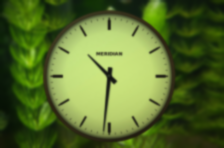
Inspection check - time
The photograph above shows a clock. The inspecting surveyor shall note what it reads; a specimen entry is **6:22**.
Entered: **10:31**
